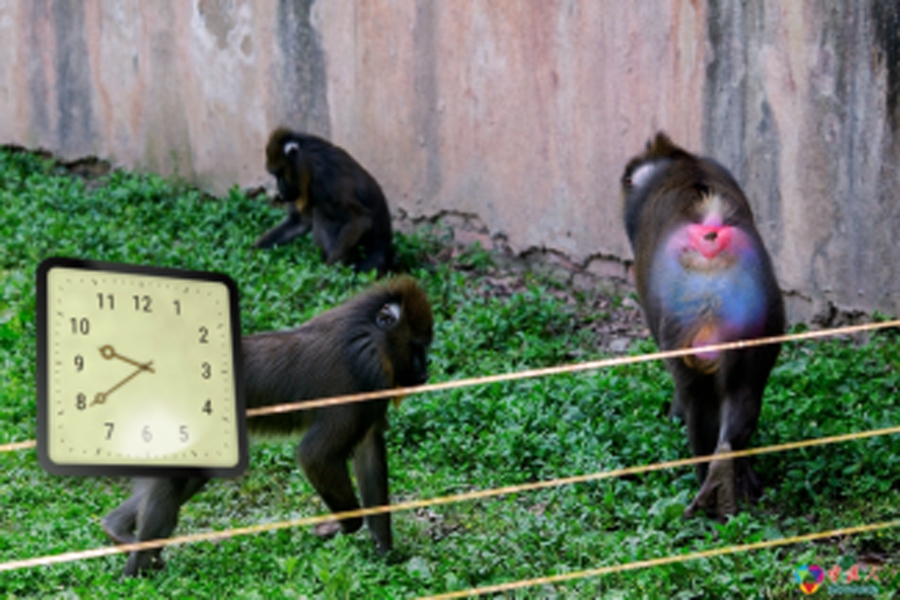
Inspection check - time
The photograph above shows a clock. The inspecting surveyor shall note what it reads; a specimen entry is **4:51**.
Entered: **9:39**
